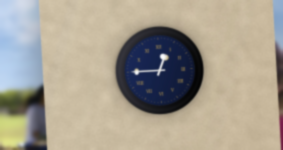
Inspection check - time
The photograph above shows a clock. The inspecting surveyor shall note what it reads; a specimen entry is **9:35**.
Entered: **12:45**
